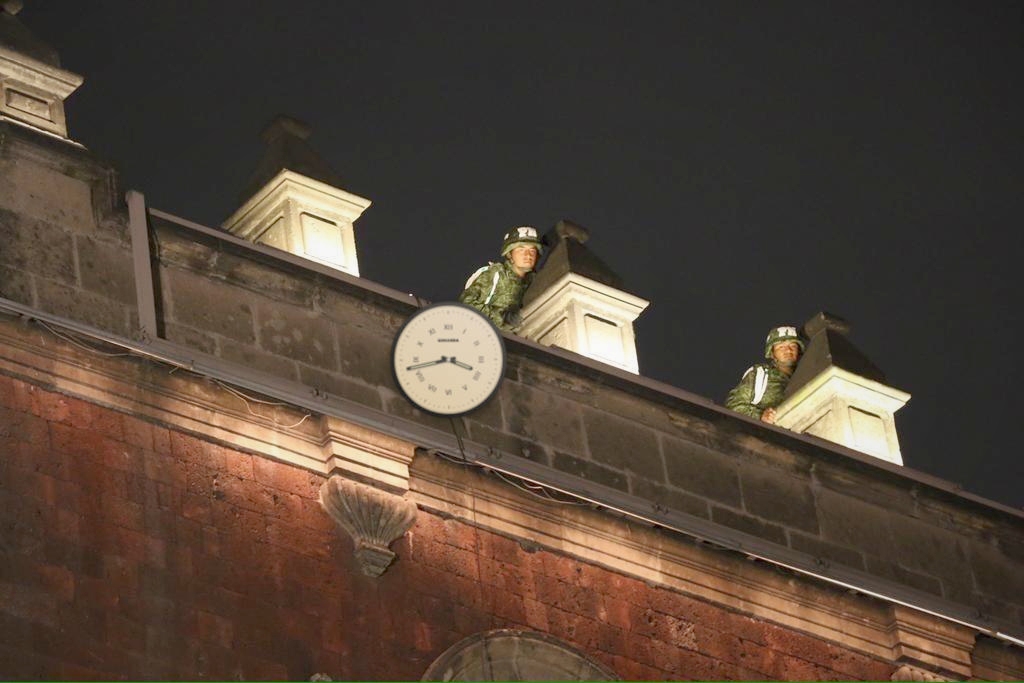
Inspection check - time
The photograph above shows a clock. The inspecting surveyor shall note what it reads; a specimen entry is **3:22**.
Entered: **3:43**
